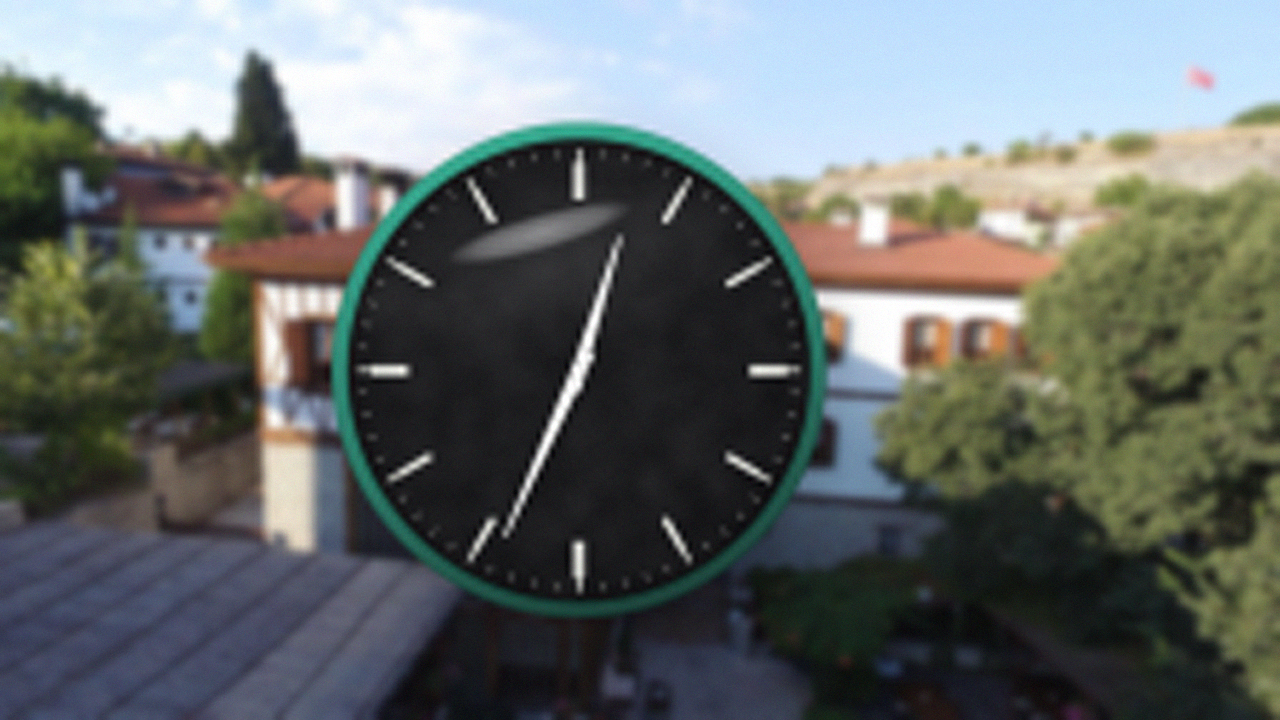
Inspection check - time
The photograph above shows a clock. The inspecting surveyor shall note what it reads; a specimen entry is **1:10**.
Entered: **12:34**
